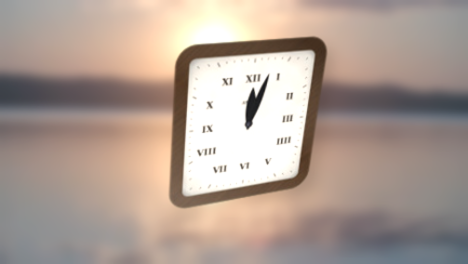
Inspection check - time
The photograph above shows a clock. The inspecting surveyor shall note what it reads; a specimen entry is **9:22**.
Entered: **12:03**
